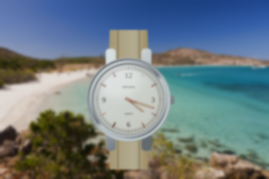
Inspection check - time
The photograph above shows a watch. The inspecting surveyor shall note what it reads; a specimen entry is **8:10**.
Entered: **4:18**
